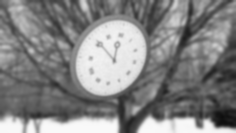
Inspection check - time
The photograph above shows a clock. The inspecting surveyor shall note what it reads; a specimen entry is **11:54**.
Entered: **11:51**
